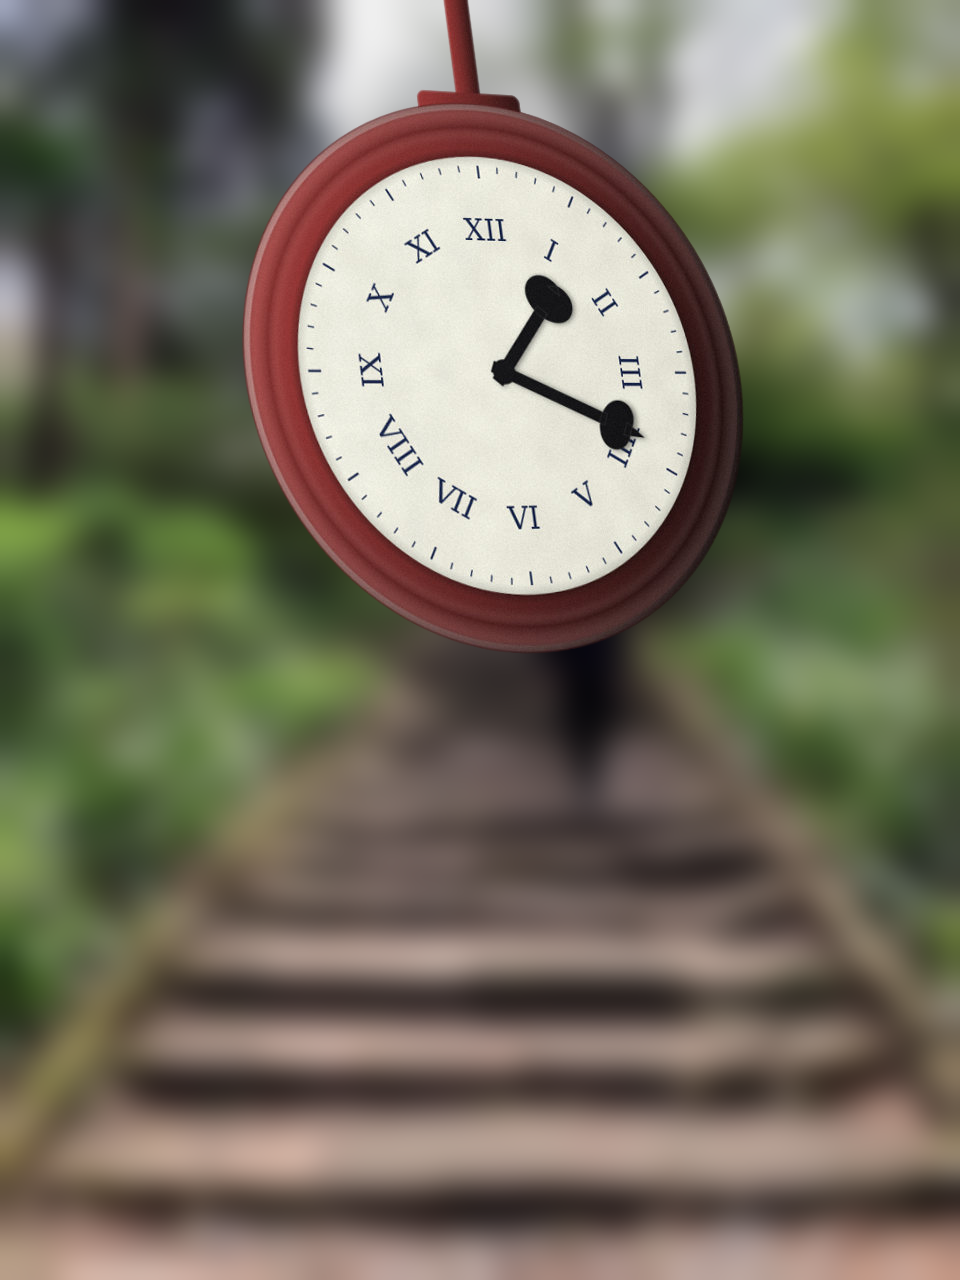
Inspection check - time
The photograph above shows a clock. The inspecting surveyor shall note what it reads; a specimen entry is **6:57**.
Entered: **1:19**
